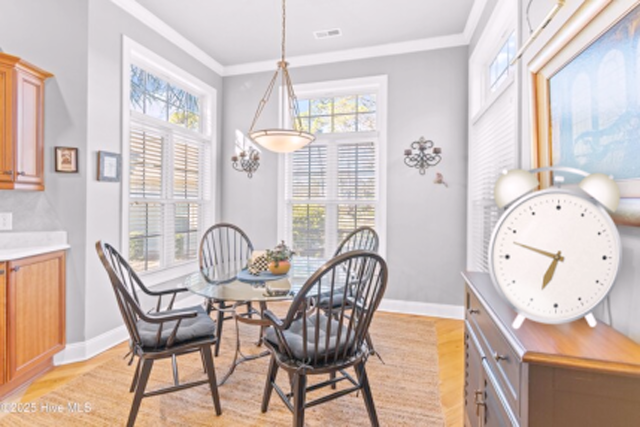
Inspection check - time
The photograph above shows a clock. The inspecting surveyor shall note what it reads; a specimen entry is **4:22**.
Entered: **6:48**
